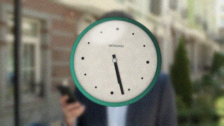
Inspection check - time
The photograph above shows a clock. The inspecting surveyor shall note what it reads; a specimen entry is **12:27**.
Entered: **5:27**
